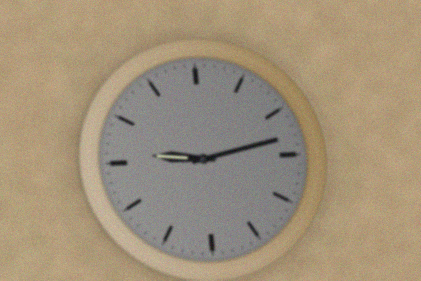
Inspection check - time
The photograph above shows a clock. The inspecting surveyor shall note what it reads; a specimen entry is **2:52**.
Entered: **9:13**
